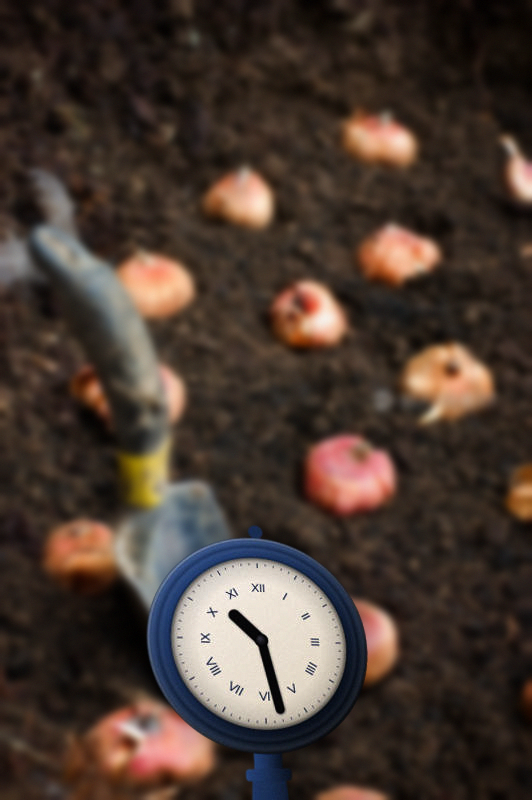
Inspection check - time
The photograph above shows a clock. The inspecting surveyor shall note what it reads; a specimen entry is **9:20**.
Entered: **10:28**
